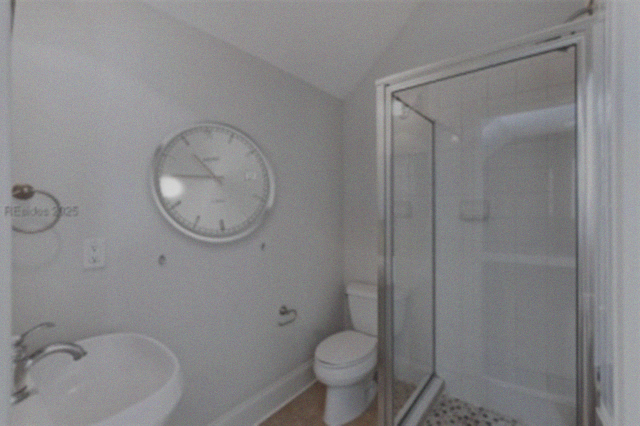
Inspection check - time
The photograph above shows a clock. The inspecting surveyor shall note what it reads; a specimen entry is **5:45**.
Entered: **10:46**
